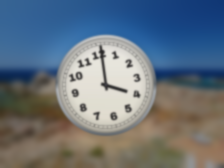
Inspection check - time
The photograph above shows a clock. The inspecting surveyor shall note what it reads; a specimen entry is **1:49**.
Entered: **4:01**
